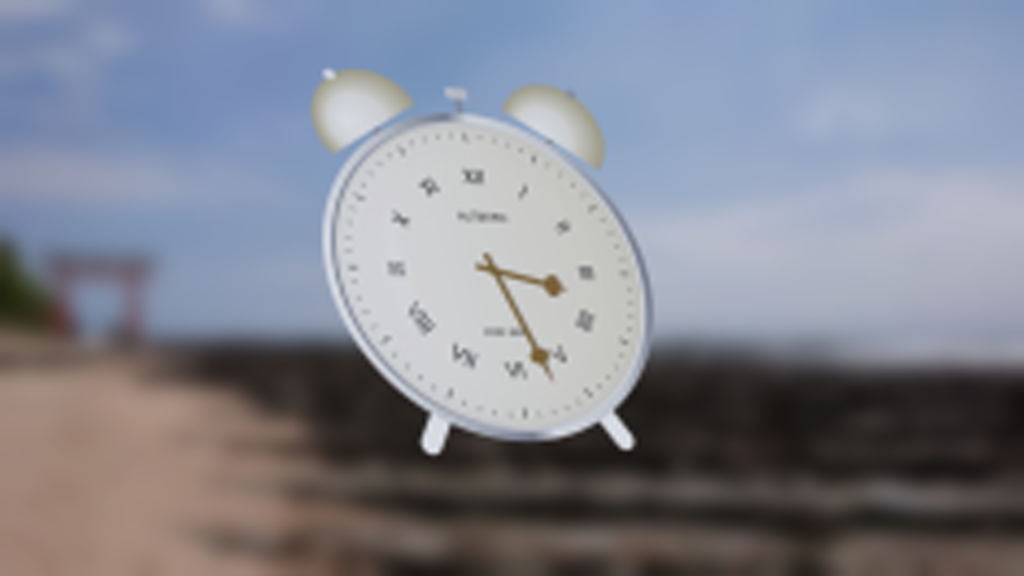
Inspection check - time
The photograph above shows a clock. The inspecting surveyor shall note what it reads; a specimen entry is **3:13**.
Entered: **3:27**
